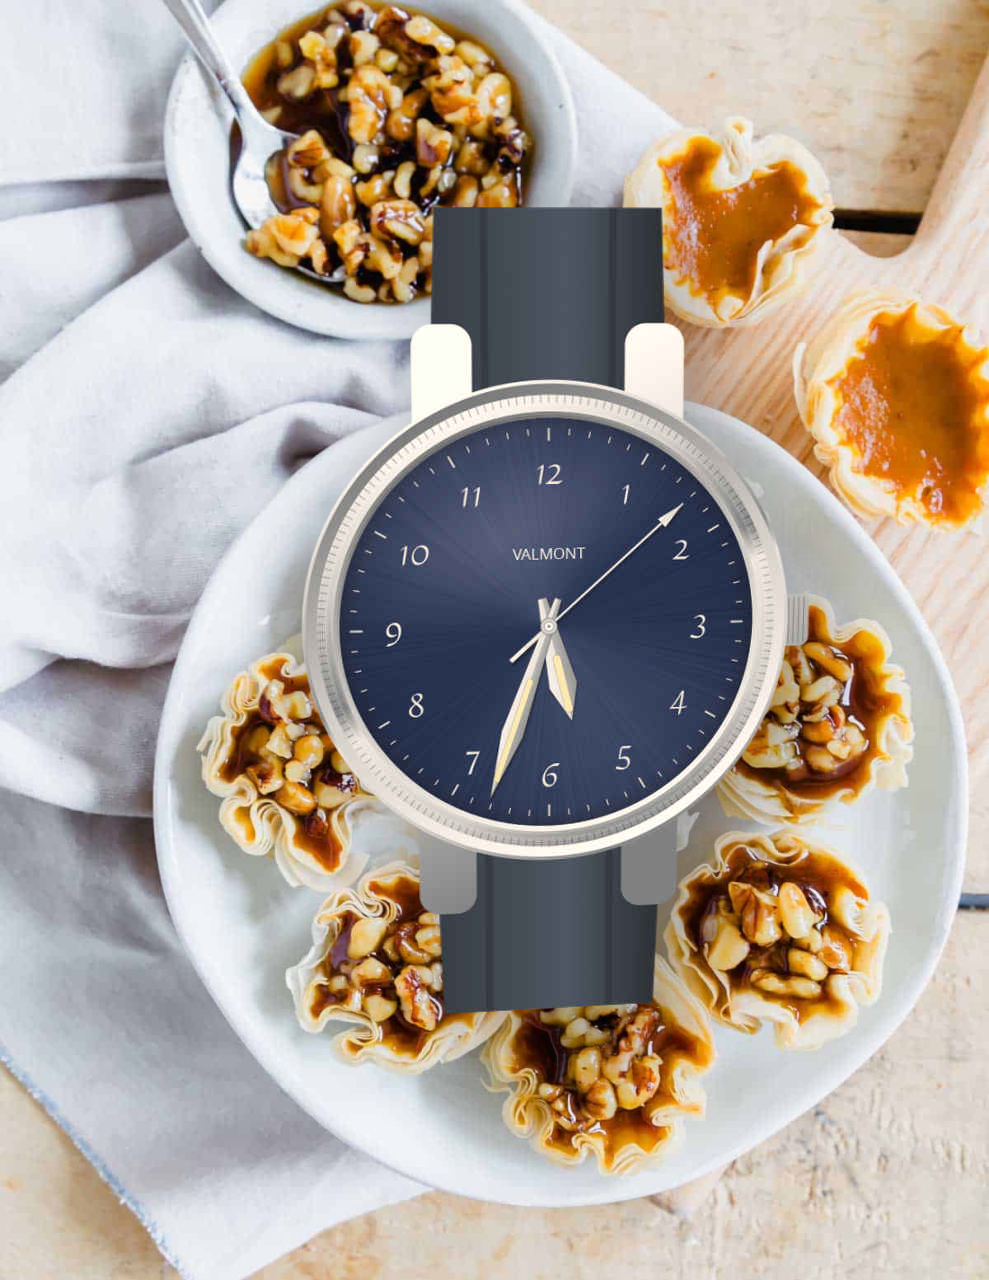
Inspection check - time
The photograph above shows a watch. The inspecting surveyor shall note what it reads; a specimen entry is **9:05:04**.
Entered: **5:33:08**
